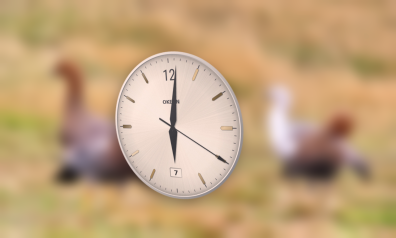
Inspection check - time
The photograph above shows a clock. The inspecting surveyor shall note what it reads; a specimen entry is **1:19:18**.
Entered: **6:01:20**
